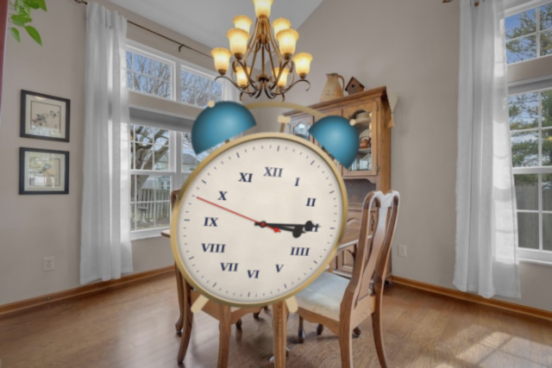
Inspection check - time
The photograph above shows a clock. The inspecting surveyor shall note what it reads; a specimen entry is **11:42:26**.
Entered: **3:14:48**
